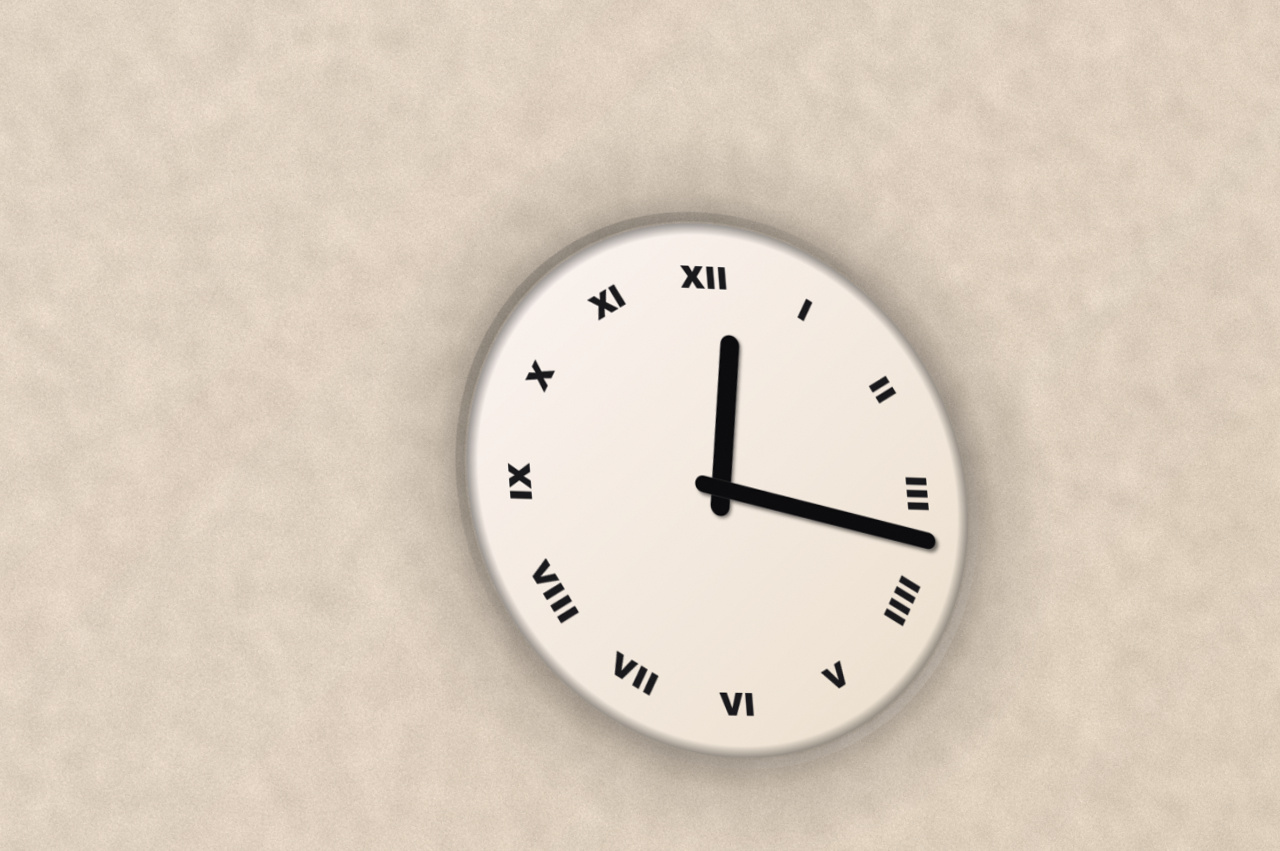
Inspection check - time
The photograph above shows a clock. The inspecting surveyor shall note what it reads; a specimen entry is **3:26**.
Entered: **12:17**
